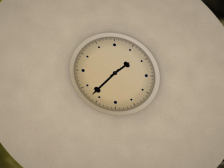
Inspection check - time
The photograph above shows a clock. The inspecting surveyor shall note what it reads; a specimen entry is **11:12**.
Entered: **1:37**
